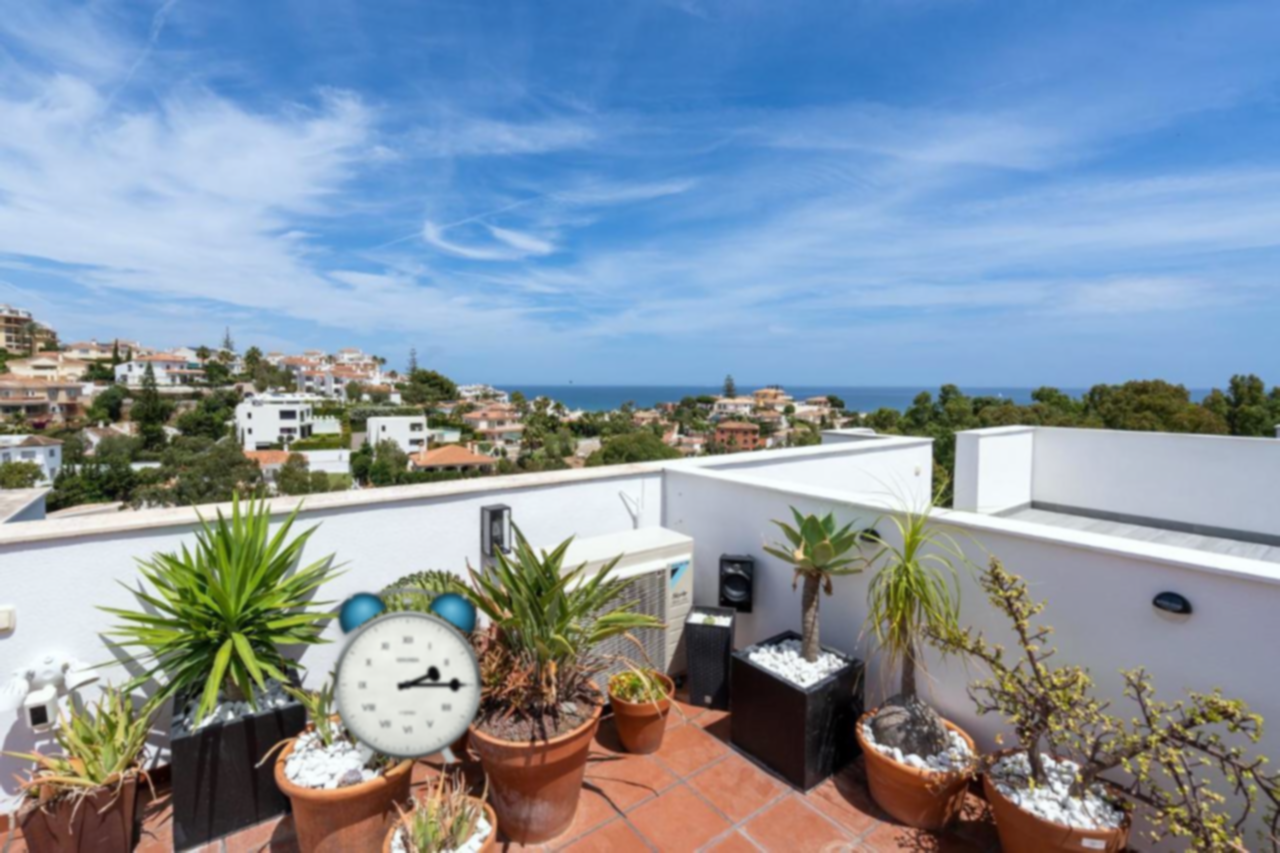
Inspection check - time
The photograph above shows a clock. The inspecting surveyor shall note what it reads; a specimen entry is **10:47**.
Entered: **2:15**
